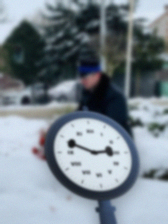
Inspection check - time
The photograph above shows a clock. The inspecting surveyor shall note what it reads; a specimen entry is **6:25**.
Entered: **2:49**
